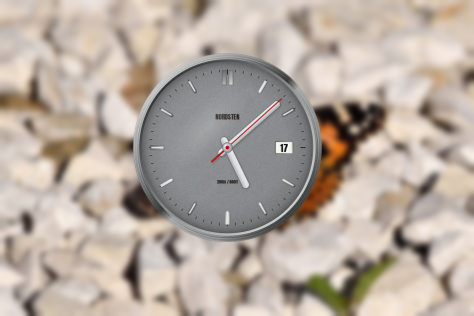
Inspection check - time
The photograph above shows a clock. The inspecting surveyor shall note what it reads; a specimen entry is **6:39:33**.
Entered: **5:08:08**
